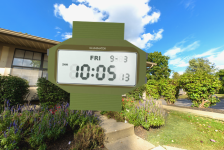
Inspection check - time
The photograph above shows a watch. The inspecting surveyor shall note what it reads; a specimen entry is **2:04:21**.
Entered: **10:05:13**
